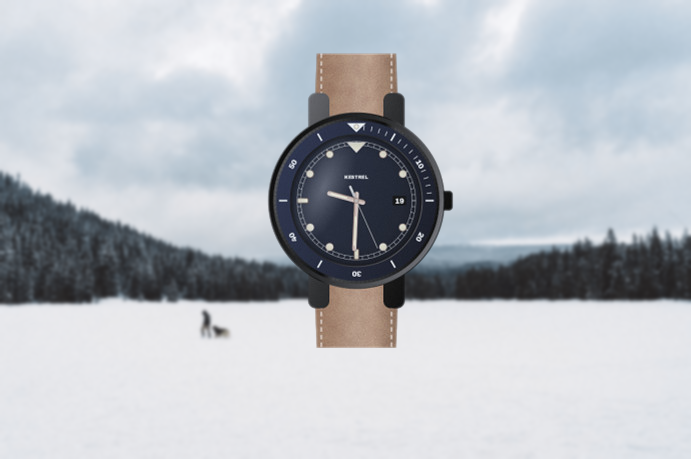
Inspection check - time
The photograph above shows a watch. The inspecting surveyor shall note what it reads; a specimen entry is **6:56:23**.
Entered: **9:30:26**
